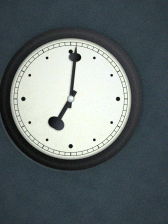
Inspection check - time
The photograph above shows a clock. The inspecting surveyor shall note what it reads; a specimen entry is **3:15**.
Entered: **7:01**
